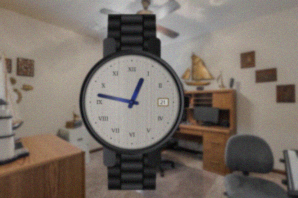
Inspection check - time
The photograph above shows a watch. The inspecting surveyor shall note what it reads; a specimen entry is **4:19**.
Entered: **12:47**
